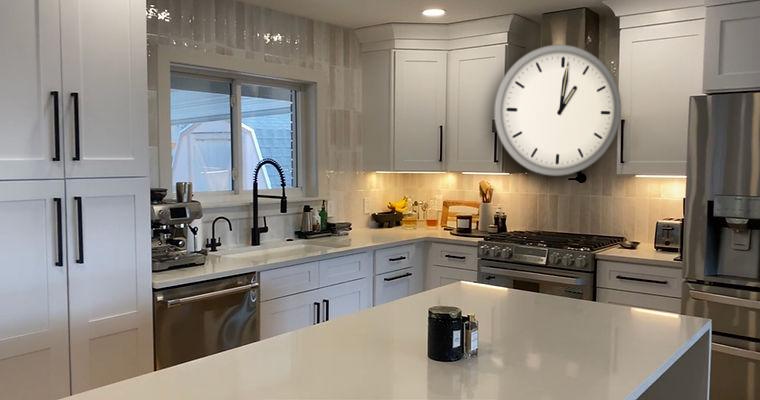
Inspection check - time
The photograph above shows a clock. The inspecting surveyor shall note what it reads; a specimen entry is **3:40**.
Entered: **1:01**
